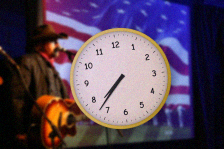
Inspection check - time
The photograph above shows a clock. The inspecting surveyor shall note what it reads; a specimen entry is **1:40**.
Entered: **7:37**
